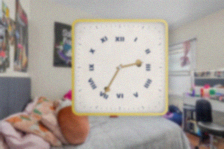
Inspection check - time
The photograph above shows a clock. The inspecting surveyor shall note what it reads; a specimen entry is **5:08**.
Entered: **2:35**
